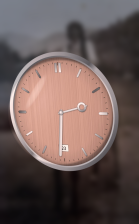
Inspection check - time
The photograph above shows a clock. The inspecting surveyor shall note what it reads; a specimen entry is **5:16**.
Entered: **2:31**
